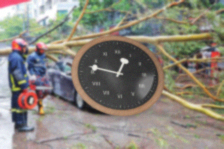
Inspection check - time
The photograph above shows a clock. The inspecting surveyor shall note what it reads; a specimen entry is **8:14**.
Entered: **12:47**
